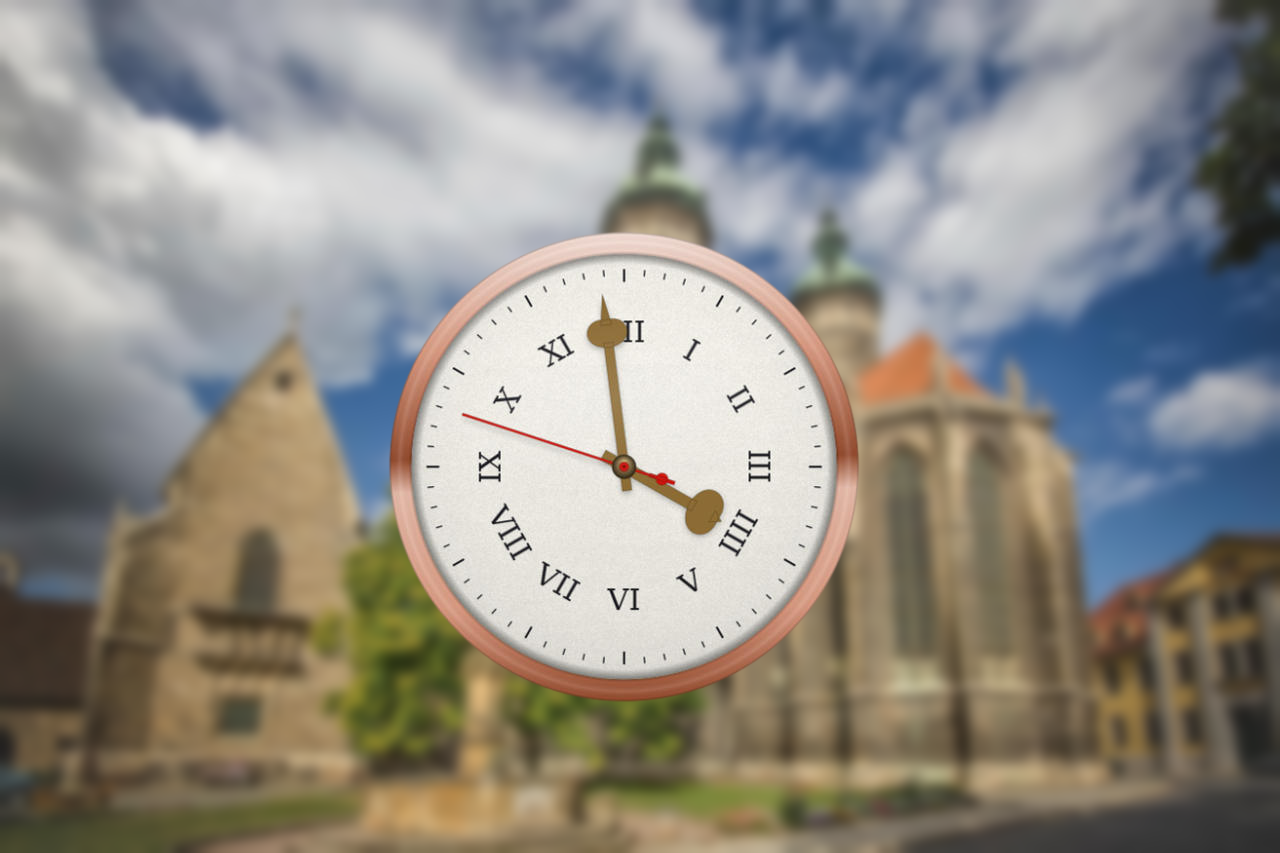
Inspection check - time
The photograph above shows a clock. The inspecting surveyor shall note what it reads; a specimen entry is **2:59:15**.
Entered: **3:58:48**
